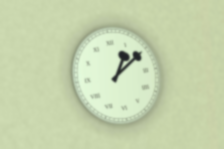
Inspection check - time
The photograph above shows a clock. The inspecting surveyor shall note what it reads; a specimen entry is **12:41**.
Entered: **1:10**
